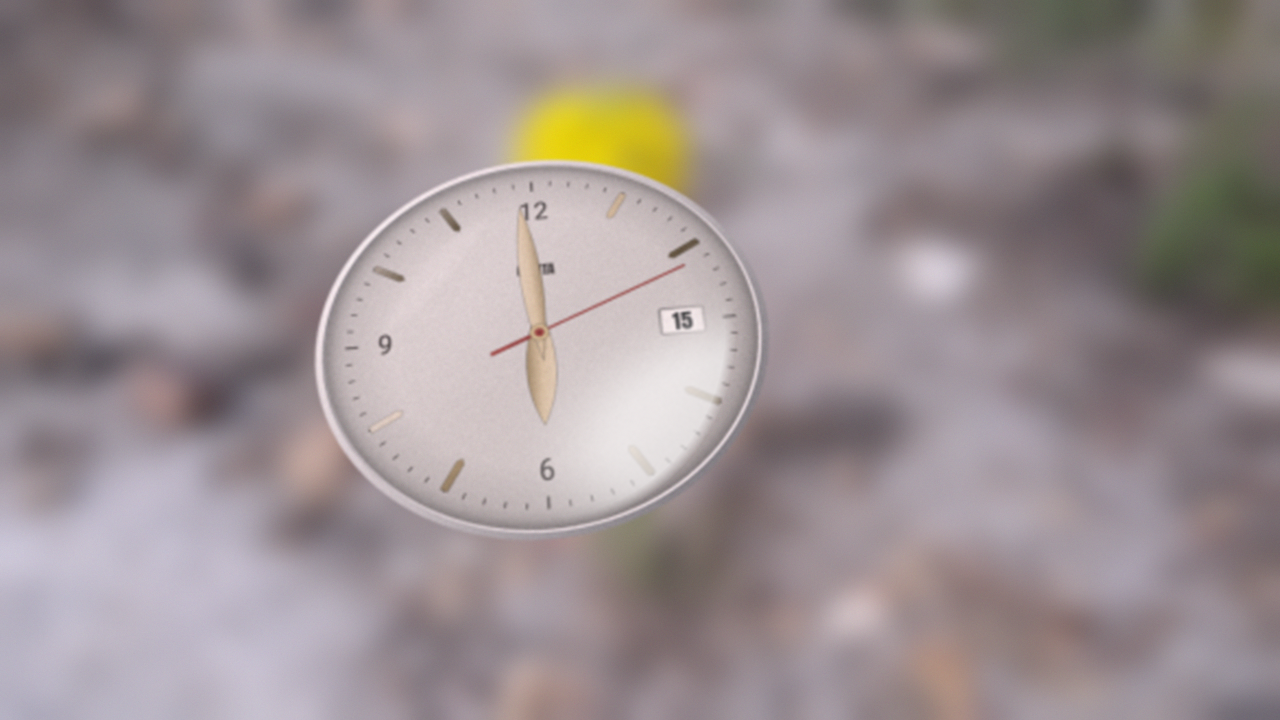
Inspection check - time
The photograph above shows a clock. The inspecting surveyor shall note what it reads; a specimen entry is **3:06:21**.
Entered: **5:59:11**
